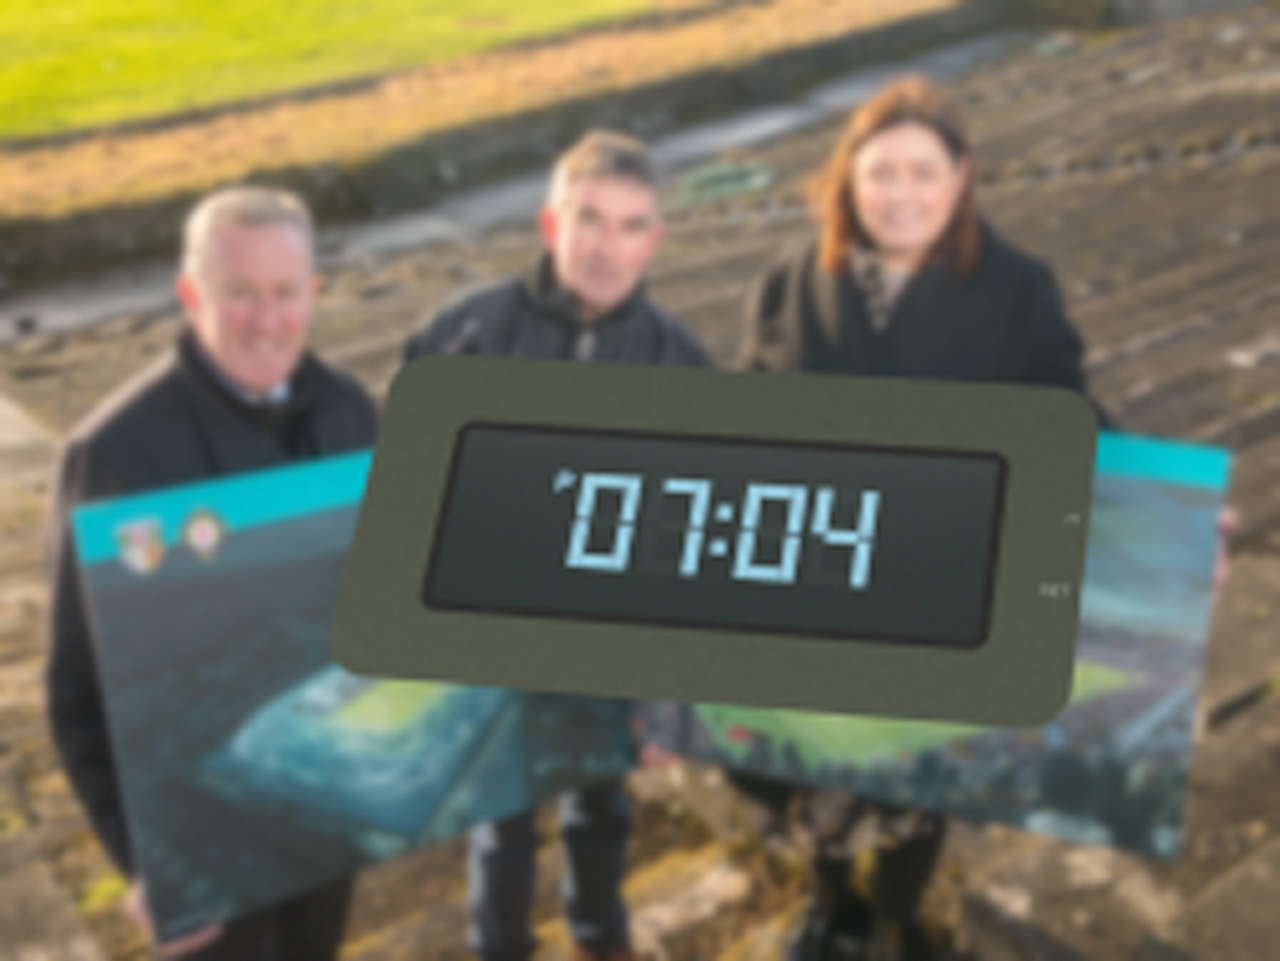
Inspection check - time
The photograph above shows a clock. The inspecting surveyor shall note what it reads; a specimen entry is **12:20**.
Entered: **7:04**
